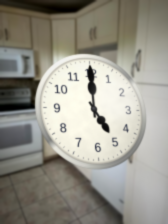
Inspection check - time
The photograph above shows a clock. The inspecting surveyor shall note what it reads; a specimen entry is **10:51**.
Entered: **5:00**
